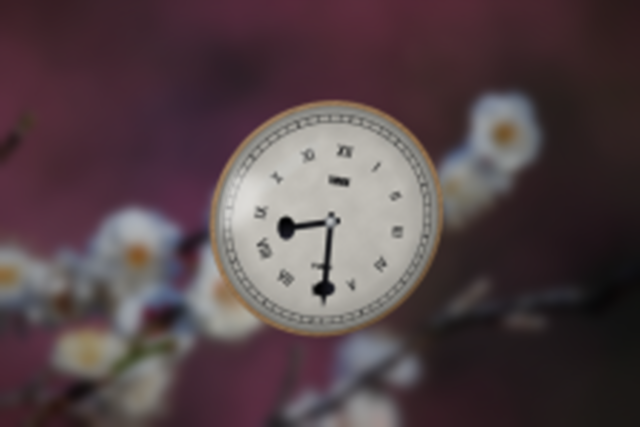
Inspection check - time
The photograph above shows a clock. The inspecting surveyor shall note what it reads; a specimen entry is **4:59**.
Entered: **8:29**
